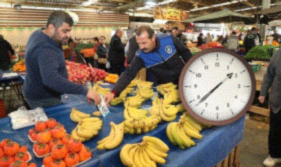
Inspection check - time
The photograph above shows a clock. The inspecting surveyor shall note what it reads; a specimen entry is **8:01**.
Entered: **1:38**
